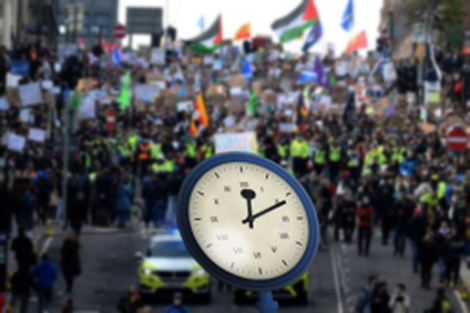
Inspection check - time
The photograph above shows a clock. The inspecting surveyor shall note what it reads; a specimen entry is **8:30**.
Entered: **12:11**
